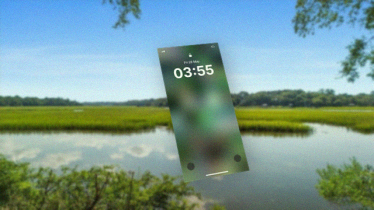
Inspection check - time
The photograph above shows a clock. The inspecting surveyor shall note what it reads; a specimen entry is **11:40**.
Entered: **3:55**
